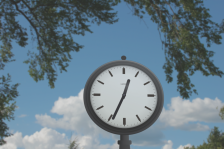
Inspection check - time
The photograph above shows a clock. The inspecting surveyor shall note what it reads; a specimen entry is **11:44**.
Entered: **12:34**
